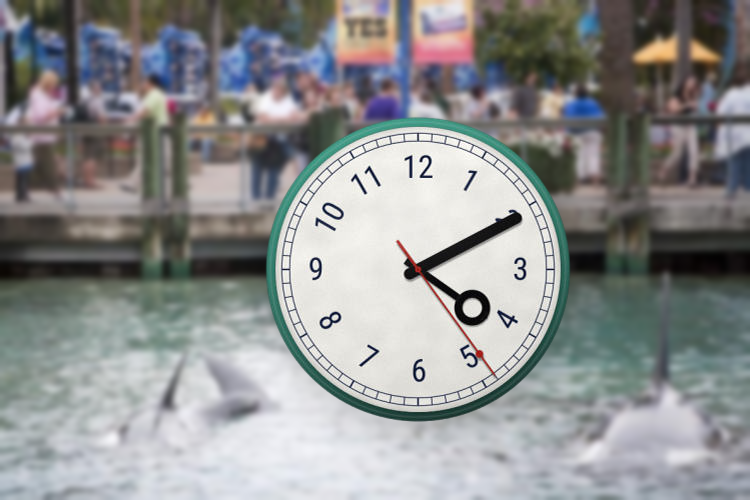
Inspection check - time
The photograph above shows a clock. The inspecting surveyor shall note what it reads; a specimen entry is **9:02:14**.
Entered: **4:10:24**
